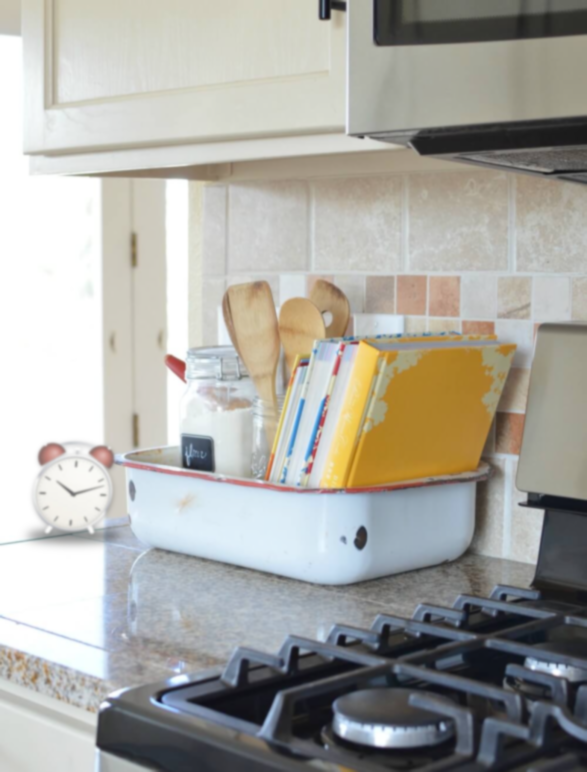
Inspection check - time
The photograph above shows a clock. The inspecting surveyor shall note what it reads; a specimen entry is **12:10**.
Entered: **10:12**
